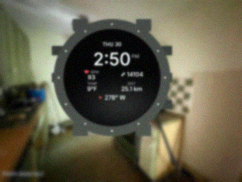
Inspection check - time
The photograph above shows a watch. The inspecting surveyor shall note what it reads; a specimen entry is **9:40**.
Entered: **2:50**
